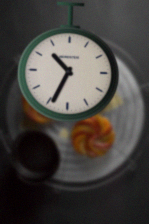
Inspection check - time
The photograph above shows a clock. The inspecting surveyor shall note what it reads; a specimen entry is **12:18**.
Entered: **10:34**
